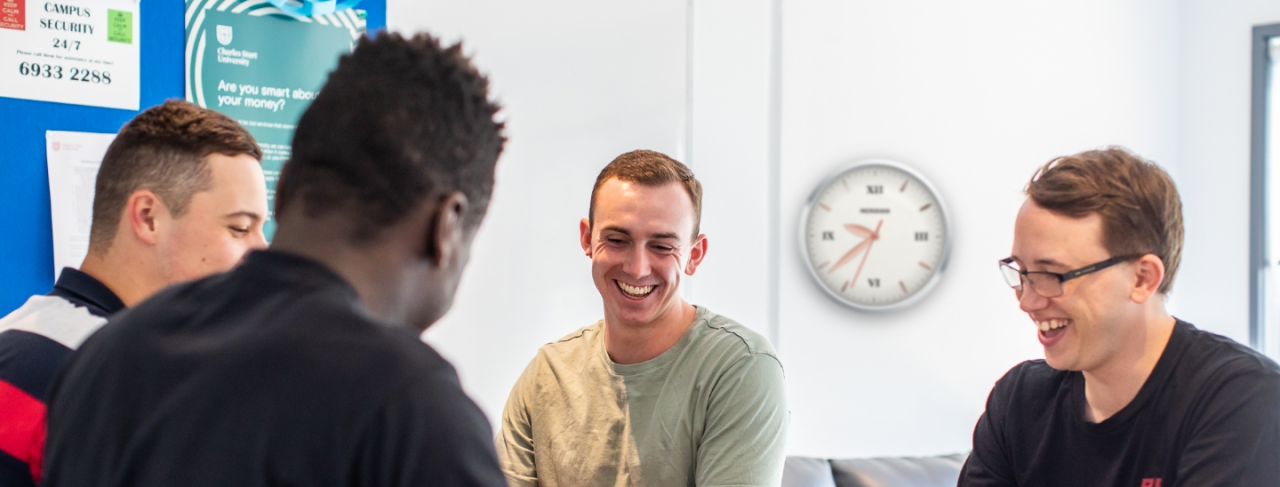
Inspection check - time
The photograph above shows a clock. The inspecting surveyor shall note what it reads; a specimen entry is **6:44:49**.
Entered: **9:38:34**
